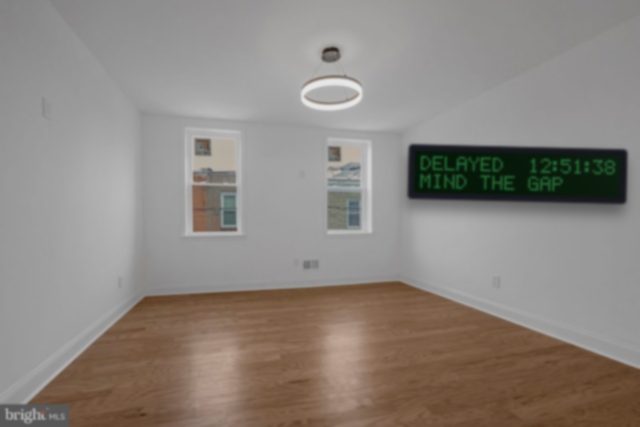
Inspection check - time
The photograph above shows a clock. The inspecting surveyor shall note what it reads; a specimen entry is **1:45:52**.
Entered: **12:51:38**
